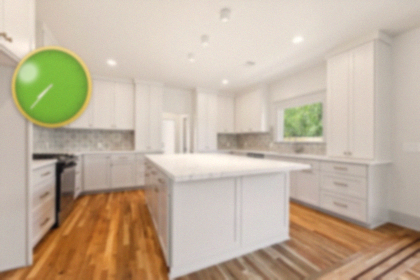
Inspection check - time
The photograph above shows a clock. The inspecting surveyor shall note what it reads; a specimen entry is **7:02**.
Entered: **7:37**
